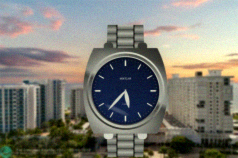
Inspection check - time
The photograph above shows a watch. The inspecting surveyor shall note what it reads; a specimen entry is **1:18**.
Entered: **5:37**
